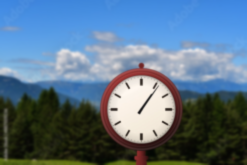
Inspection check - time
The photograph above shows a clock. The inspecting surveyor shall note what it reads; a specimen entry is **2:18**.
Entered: **1:06**
